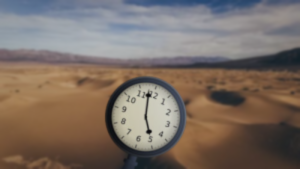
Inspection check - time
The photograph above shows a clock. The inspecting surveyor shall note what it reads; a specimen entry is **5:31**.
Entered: **4:58**
